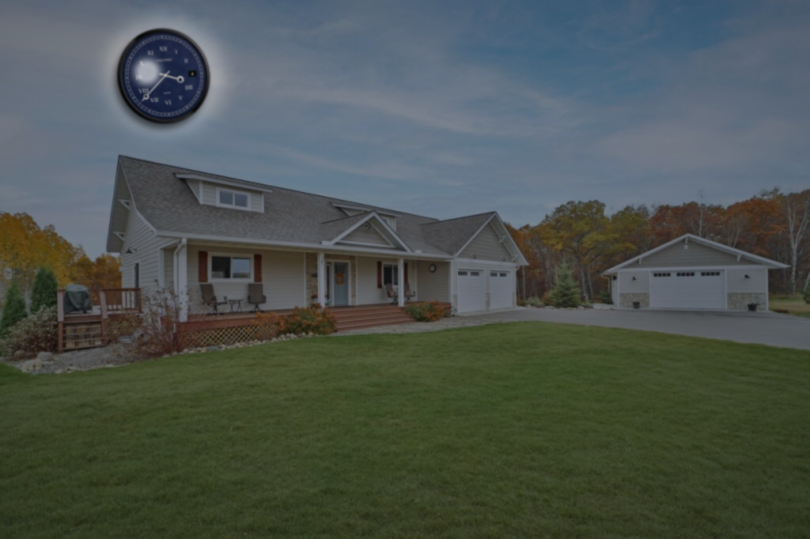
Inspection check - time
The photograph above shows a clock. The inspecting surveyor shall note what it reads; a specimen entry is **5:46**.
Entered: **3:38**
